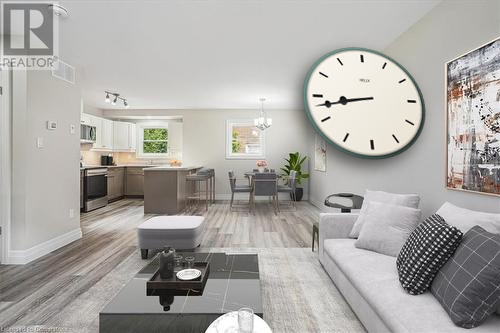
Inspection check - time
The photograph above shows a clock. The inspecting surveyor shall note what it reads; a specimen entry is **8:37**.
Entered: **8:43**
